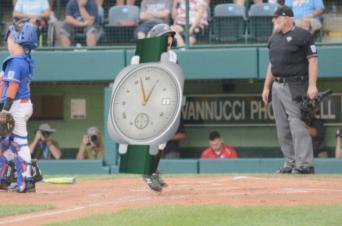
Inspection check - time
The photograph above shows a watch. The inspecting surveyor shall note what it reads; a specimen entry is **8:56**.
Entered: **12:57**
